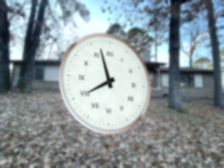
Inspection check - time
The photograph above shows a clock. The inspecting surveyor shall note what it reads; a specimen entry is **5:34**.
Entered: **7:57**
